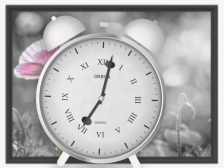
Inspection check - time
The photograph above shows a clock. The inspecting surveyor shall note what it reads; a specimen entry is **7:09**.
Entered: **7:02**
